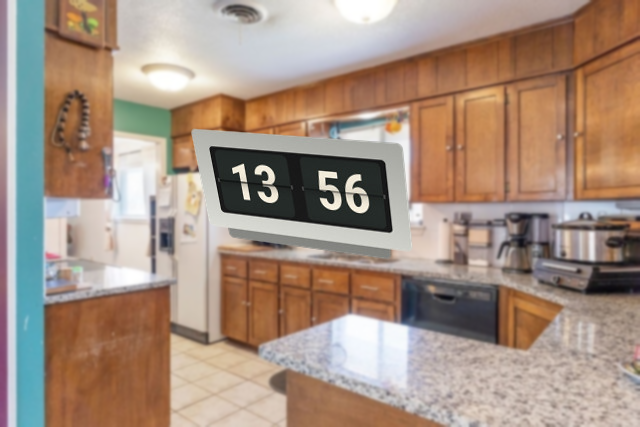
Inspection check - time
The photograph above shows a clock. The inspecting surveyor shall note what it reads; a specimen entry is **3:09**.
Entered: **13:56**
